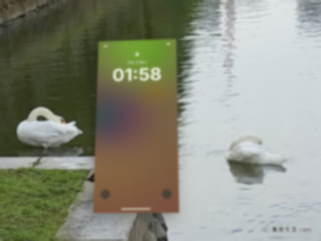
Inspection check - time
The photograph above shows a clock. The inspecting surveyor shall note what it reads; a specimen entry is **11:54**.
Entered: **1:58**
